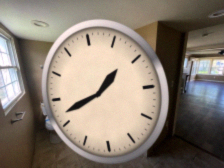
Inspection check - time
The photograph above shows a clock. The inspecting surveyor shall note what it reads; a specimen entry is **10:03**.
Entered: **1:42**
